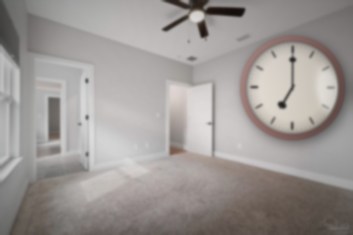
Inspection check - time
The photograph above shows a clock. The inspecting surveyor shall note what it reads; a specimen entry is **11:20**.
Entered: **7:00**
